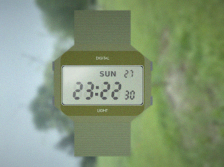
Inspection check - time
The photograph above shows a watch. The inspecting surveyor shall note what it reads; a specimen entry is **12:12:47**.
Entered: **23:22:30**
